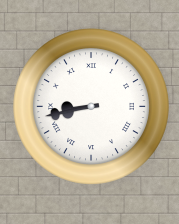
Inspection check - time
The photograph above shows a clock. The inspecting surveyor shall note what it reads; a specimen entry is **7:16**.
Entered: **8:43**
